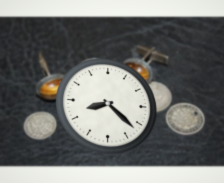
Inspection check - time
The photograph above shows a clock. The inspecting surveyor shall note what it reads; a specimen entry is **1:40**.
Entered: **8:22**
